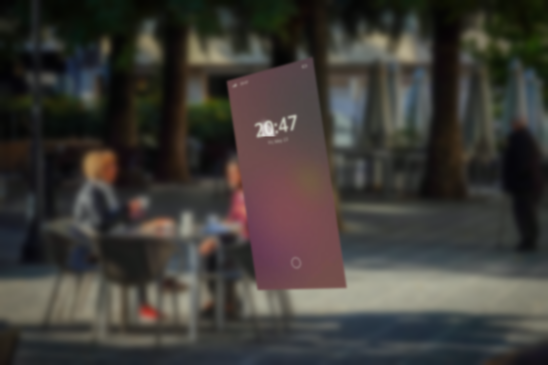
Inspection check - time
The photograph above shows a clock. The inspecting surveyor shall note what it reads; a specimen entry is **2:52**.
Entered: **20:47**
